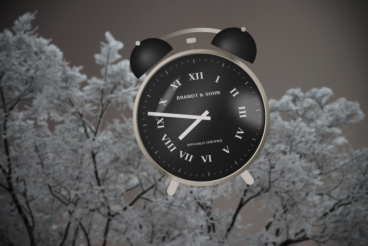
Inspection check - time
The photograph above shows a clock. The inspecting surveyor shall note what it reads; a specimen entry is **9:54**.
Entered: **7:47**
